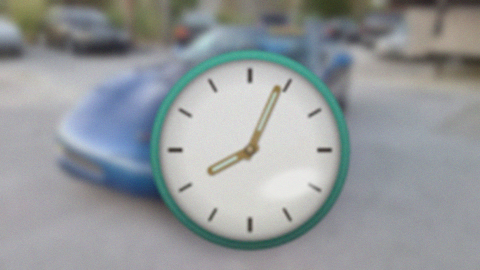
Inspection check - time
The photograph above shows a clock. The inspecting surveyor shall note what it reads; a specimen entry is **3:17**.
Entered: **8:04**
